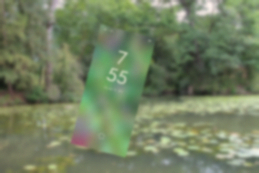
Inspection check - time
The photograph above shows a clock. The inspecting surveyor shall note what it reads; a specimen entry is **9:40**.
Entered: **7:55**
